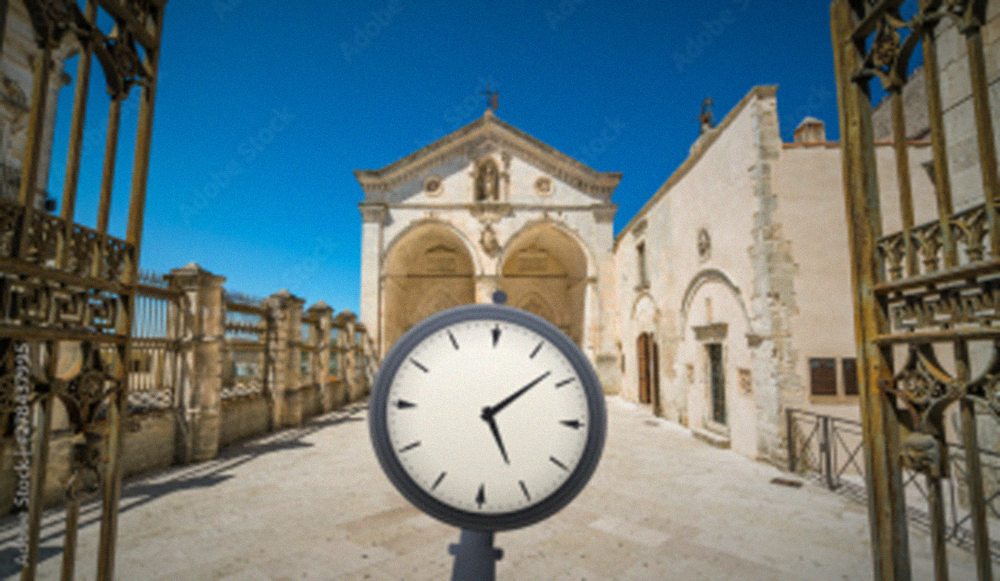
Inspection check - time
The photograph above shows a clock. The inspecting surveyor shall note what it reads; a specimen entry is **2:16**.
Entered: **5:08**
